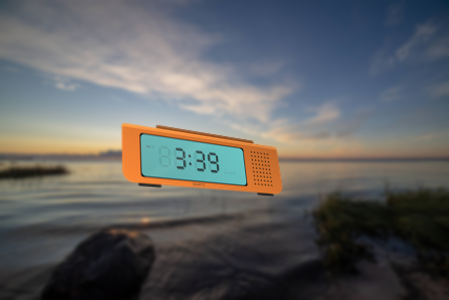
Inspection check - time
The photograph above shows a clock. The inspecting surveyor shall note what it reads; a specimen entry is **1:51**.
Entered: **3:39**
